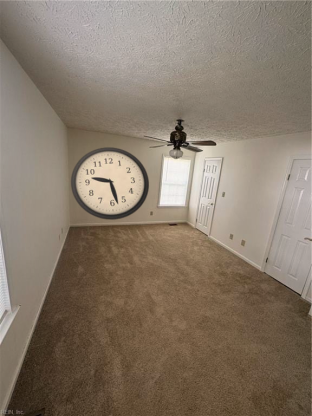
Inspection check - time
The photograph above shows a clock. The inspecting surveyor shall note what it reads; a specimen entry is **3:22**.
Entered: **9:28**
